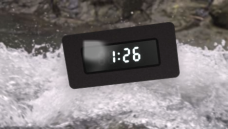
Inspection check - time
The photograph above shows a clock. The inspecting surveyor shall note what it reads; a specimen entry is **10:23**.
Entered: **1:26**
